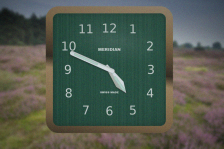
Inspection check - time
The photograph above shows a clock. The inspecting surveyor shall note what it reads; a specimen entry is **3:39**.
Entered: **4:49**
